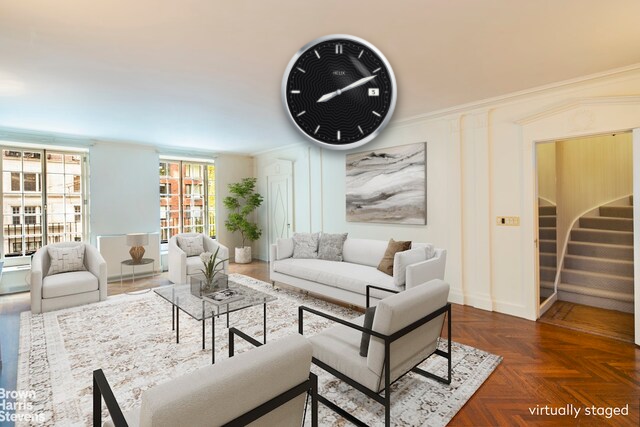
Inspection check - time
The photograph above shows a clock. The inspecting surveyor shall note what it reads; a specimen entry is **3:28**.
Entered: **8:11**
